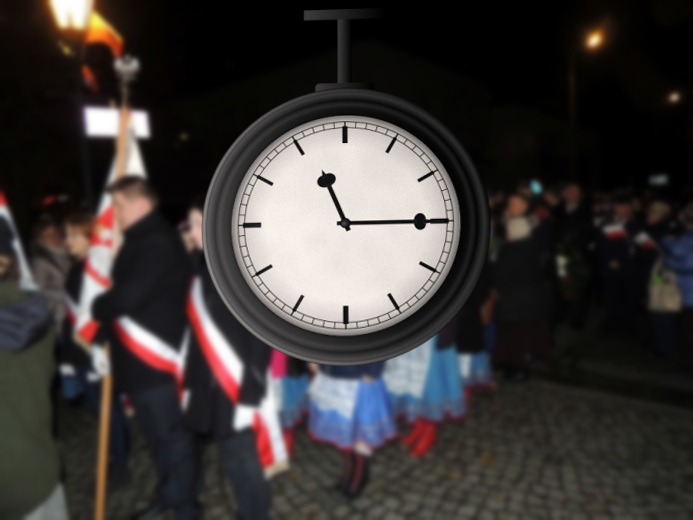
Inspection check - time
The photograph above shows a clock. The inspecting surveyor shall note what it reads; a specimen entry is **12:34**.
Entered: **11:15**
